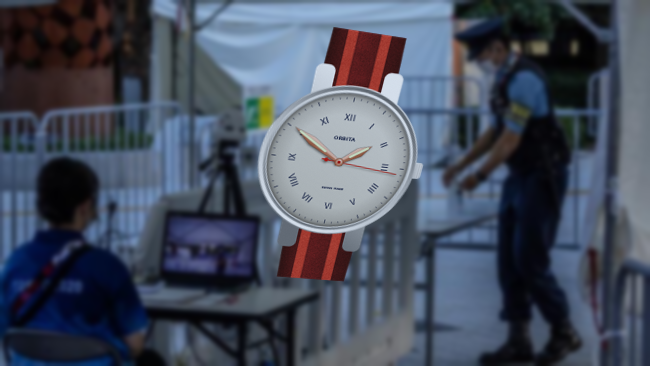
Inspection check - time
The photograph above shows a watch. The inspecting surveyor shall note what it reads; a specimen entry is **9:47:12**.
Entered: **1:50:16**
